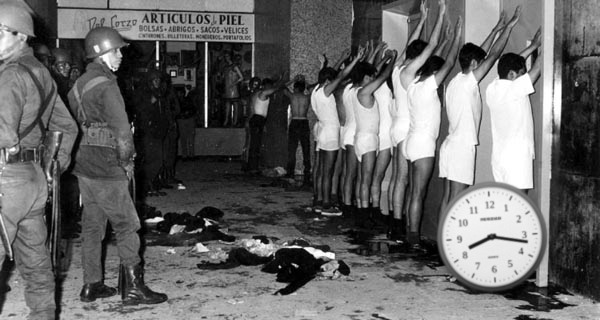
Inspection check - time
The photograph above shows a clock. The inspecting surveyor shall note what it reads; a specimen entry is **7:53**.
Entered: **8:17**
